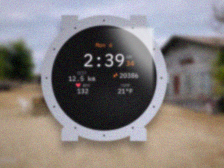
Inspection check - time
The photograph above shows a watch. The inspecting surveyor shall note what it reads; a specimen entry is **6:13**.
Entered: **2:39**
